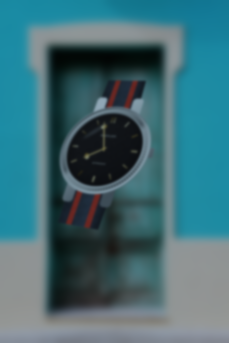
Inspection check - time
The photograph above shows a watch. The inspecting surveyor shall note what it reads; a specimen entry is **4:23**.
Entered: **7:57**
